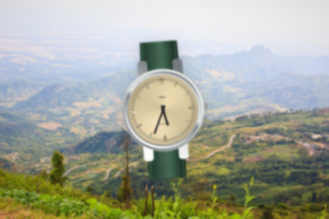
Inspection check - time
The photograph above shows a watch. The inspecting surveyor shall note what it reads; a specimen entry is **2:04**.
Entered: **5:34**
